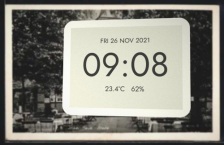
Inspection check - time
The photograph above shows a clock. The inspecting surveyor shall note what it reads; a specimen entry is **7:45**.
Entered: **9:08**
